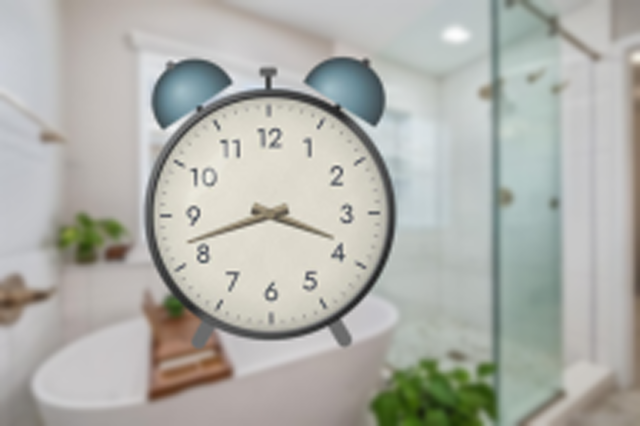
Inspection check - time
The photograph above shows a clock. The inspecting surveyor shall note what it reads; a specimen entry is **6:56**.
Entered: **3:42**
